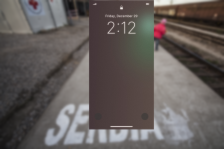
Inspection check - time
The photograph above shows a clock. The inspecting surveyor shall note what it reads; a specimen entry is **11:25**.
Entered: **2:12**
